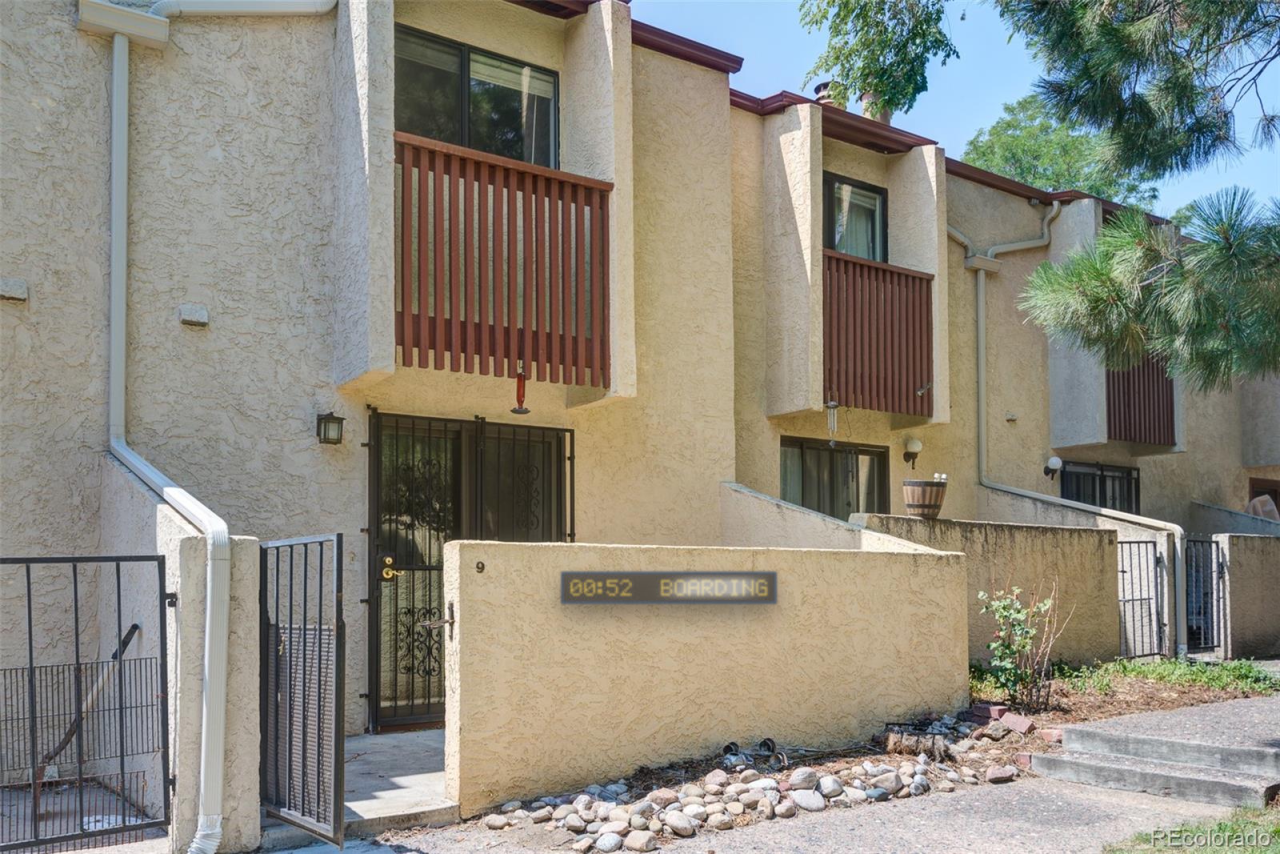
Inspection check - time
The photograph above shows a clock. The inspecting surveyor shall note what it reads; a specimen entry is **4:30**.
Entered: **0:52**
